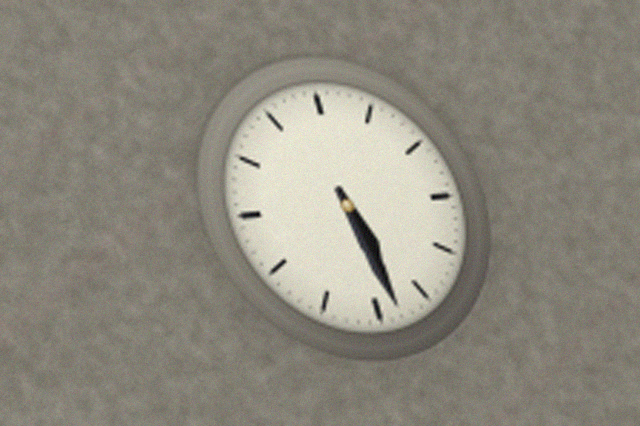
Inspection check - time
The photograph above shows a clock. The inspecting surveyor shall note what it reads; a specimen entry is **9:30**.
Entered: **5:28**
